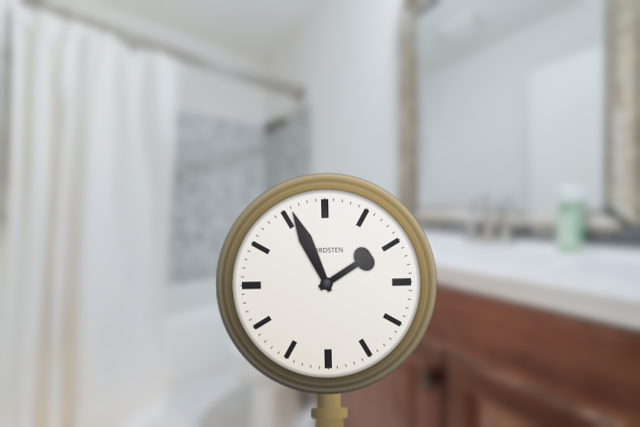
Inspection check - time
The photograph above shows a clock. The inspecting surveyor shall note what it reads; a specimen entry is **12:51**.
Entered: **1:56**
